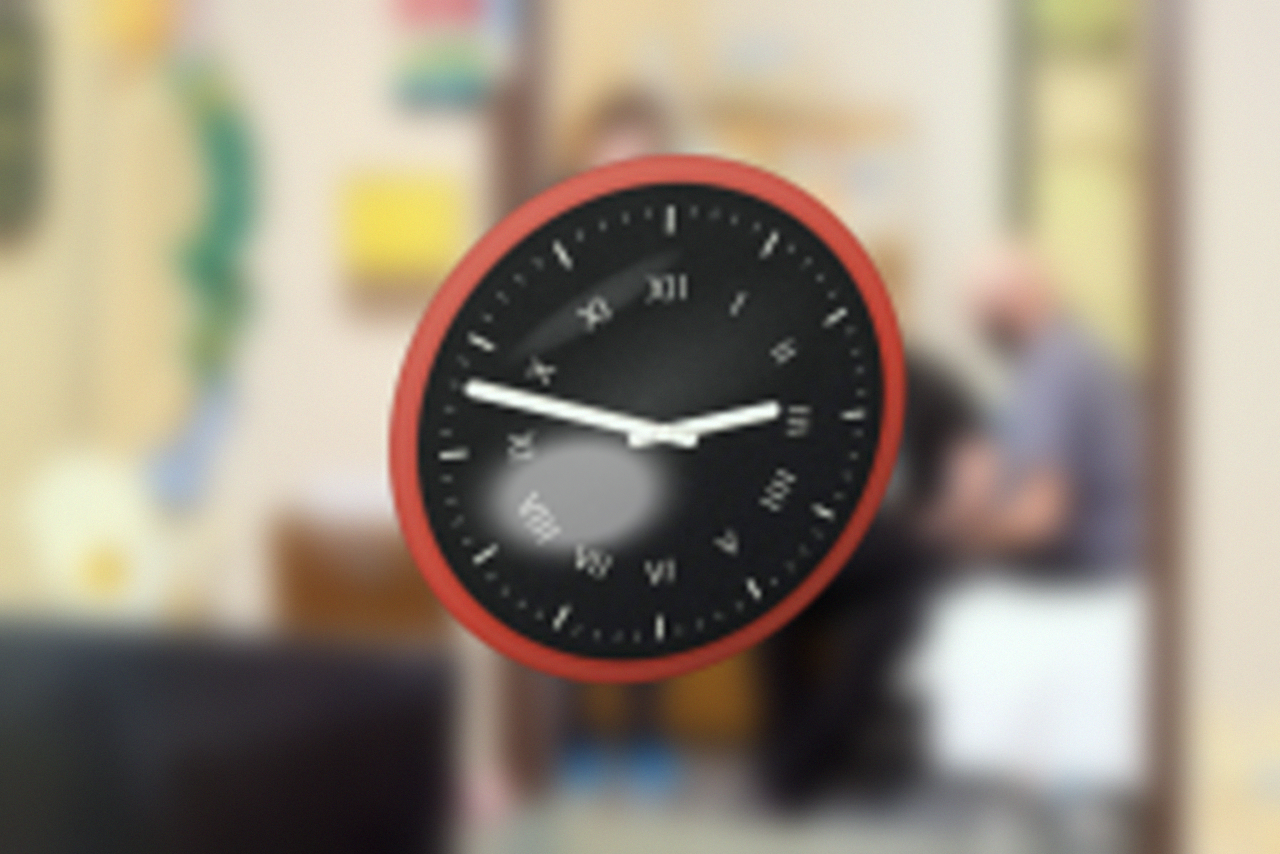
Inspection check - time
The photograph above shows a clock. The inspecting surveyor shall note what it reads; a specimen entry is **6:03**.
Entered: **2:48**
